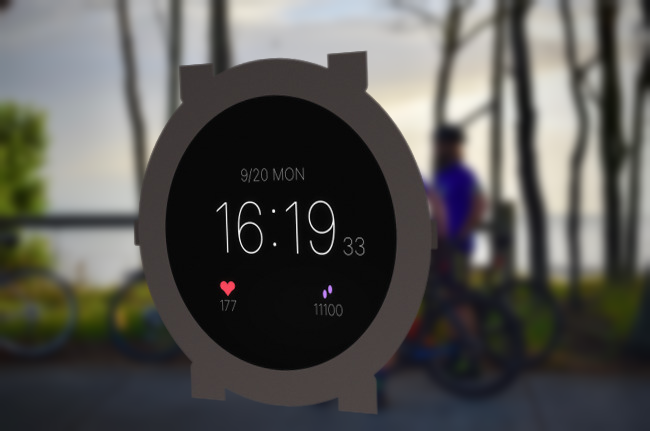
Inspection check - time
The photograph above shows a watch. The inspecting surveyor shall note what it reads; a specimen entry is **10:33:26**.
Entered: **16:19:33**
